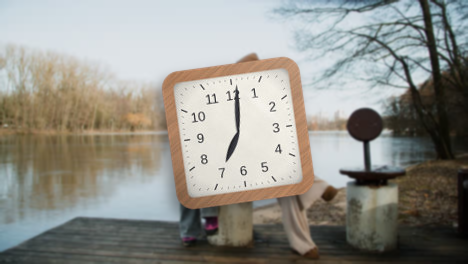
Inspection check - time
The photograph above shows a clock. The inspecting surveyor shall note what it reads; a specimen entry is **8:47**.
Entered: **7:01**
